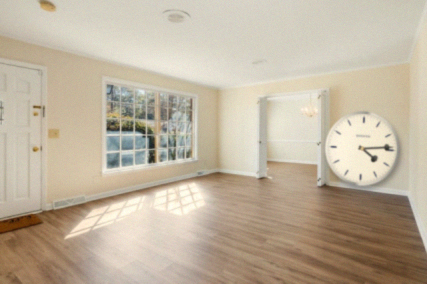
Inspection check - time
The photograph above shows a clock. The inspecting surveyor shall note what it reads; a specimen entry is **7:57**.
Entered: **4:14**
